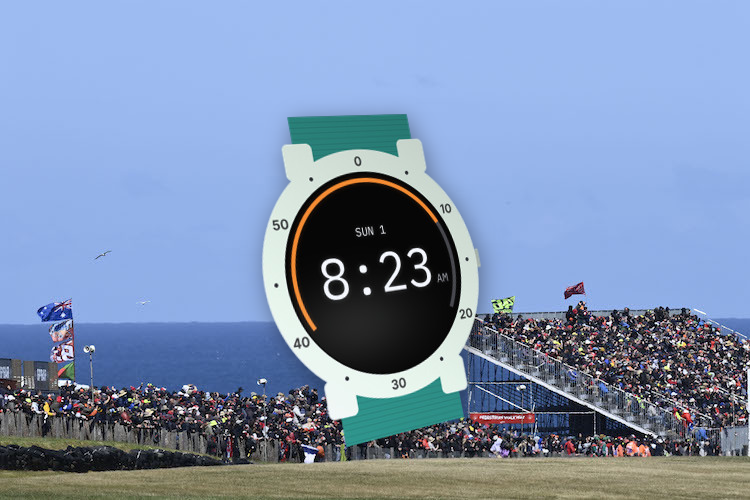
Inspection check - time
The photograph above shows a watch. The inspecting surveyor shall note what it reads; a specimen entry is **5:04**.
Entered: **8:23**
